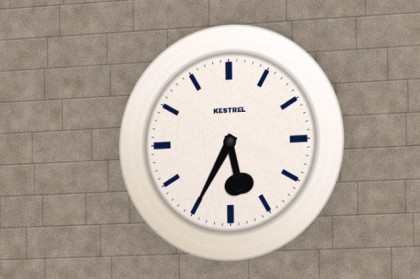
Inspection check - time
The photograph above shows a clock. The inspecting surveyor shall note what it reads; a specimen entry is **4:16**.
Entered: **5:35**
